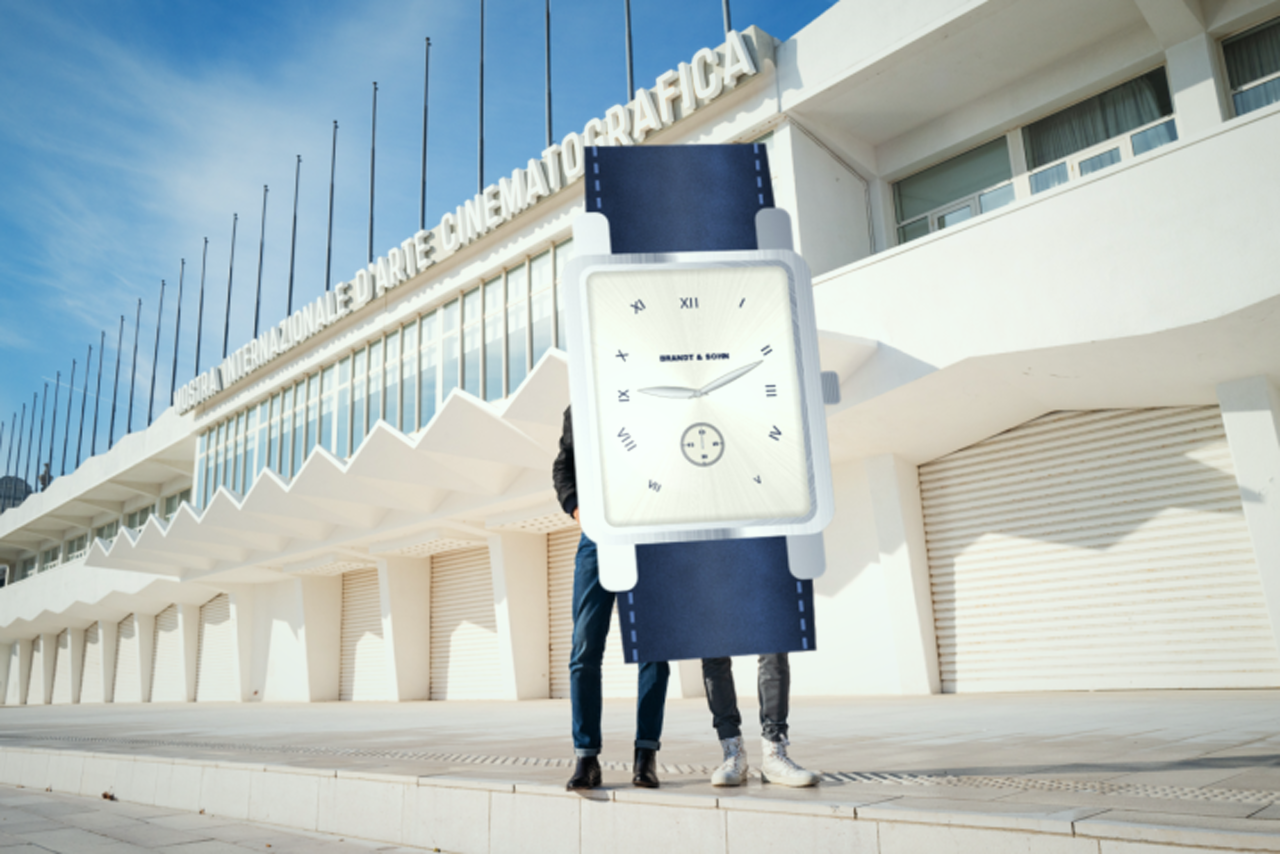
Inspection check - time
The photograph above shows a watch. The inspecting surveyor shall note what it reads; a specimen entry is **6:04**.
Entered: **9:11**
